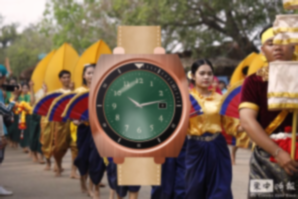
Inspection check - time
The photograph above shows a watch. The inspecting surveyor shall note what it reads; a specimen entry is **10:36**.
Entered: **10:13**
